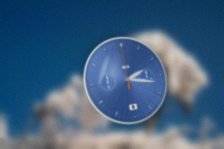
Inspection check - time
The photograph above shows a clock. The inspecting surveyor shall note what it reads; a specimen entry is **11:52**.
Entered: **2:17**
